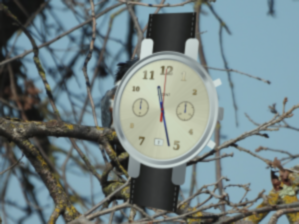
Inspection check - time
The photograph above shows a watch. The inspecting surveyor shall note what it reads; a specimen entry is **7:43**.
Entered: **11:27**
